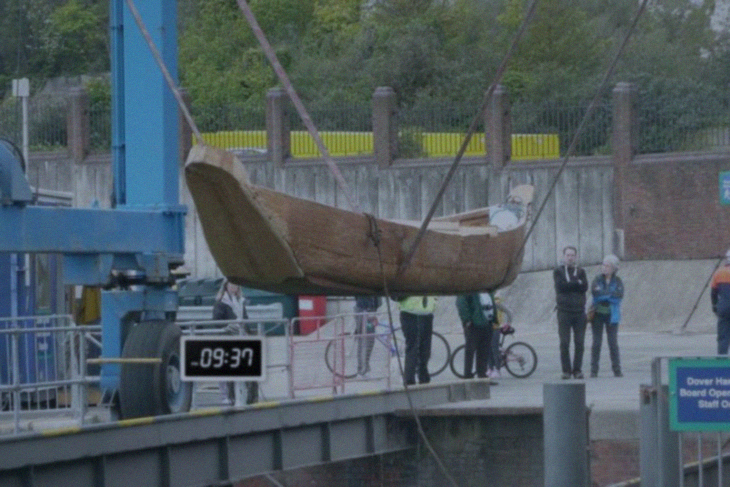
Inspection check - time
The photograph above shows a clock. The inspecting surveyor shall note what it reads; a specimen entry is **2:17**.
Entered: **9:37**
